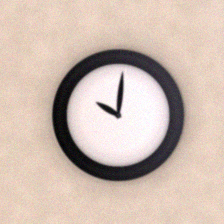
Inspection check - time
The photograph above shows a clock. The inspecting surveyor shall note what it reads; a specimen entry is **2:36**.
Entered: **10:01**
